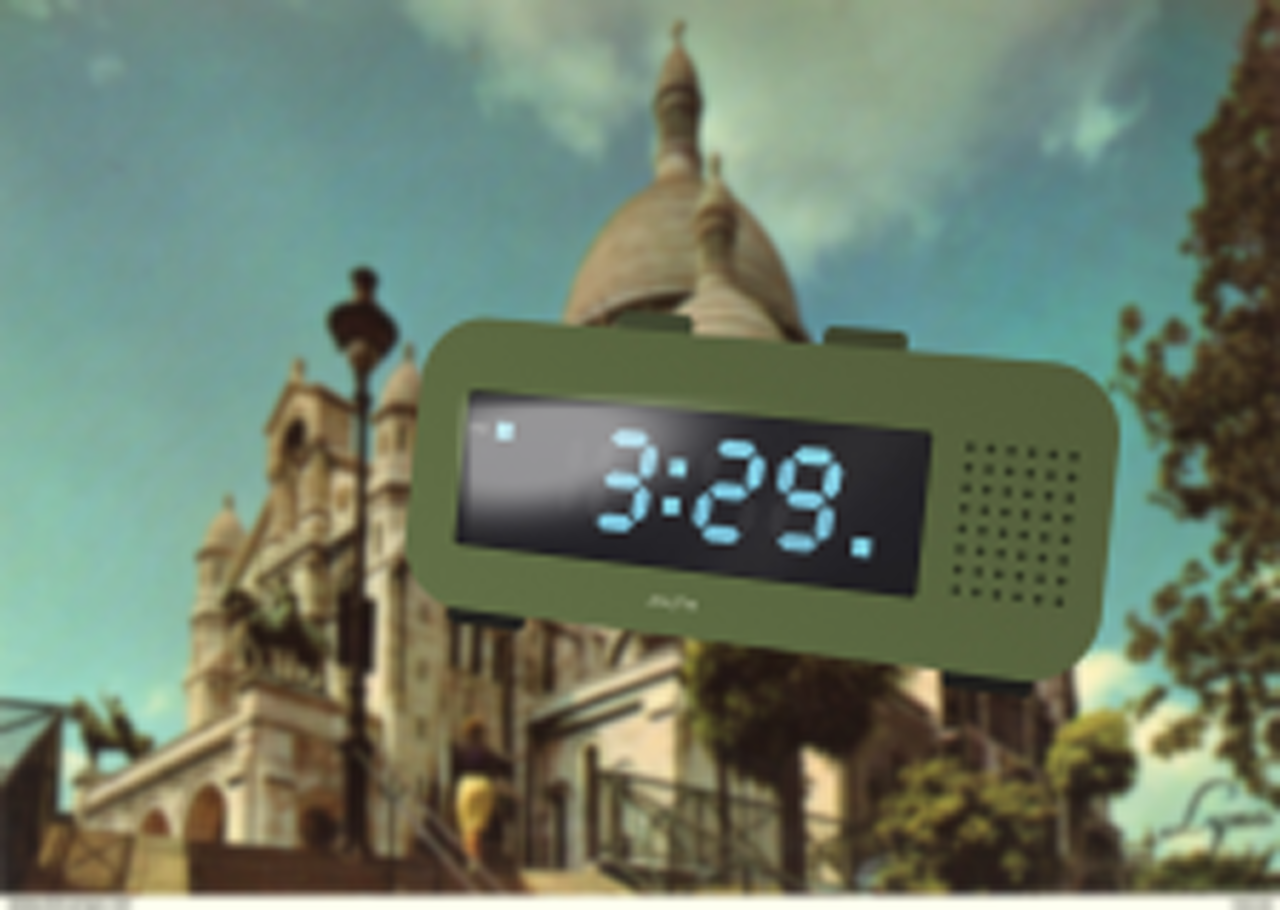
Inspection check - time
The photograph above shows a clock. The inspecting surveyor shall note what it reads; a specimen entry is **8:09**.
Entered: **3:29**
